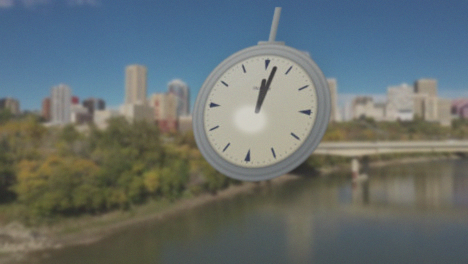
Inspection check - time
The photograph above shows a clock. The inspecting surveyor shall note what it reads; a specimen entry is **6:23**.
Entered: **12:02**
